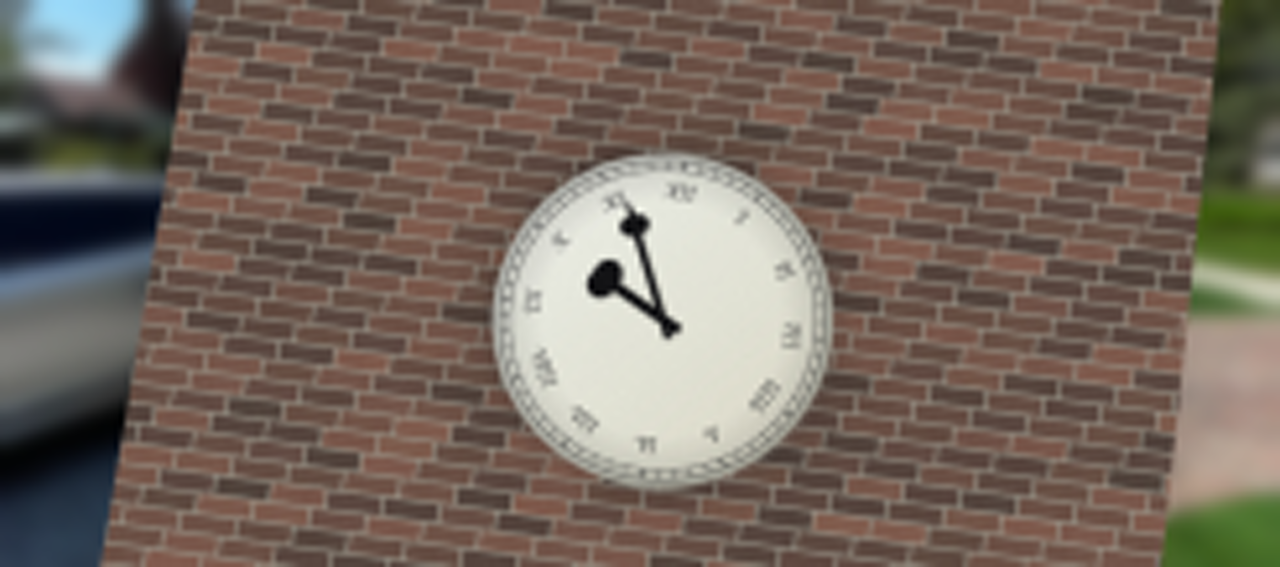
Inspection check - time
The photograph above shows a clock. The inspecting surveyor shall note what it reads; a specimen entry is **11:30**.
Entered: **9:56**
